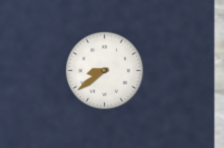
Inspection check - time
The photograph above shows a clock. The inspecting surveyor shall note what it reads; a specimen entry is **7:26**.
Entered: **8:39**
